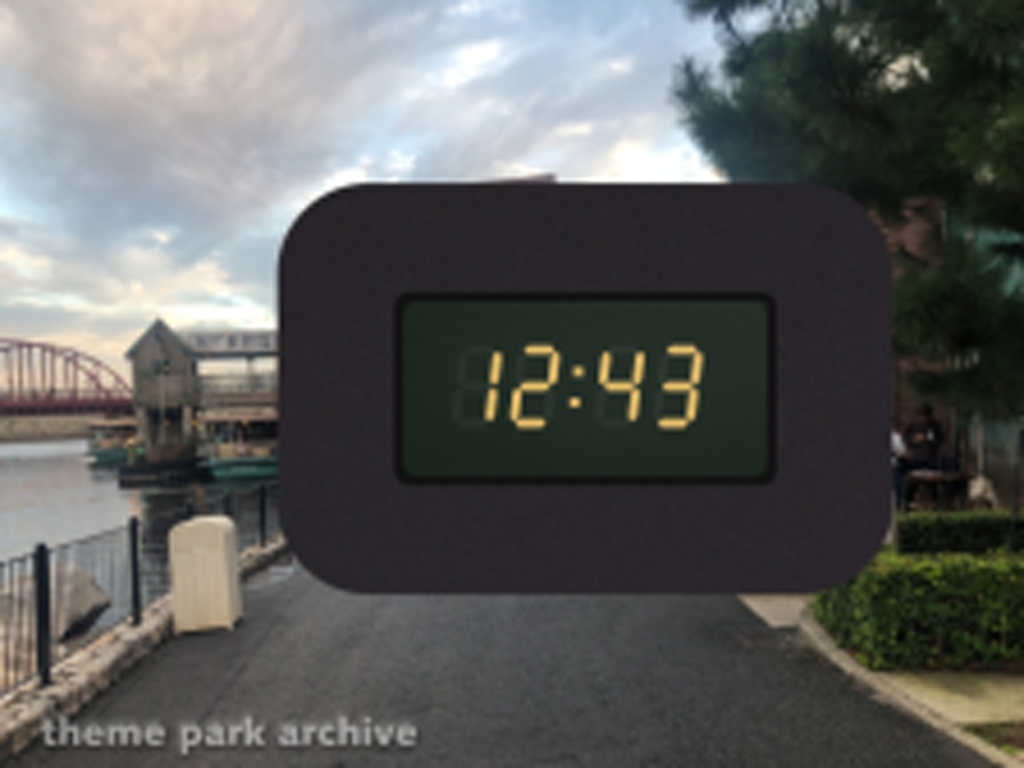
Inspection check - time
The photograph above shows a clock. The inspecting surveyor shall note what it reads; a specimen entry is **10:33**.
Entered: **12:43**
